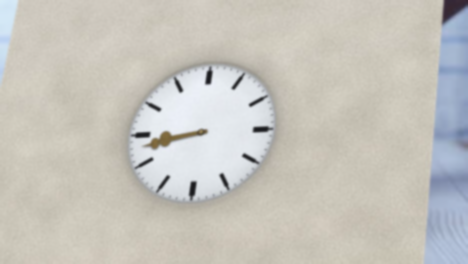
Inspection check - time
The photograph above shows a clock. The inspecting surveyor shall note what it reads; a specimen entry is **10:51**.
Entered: **8:43**
